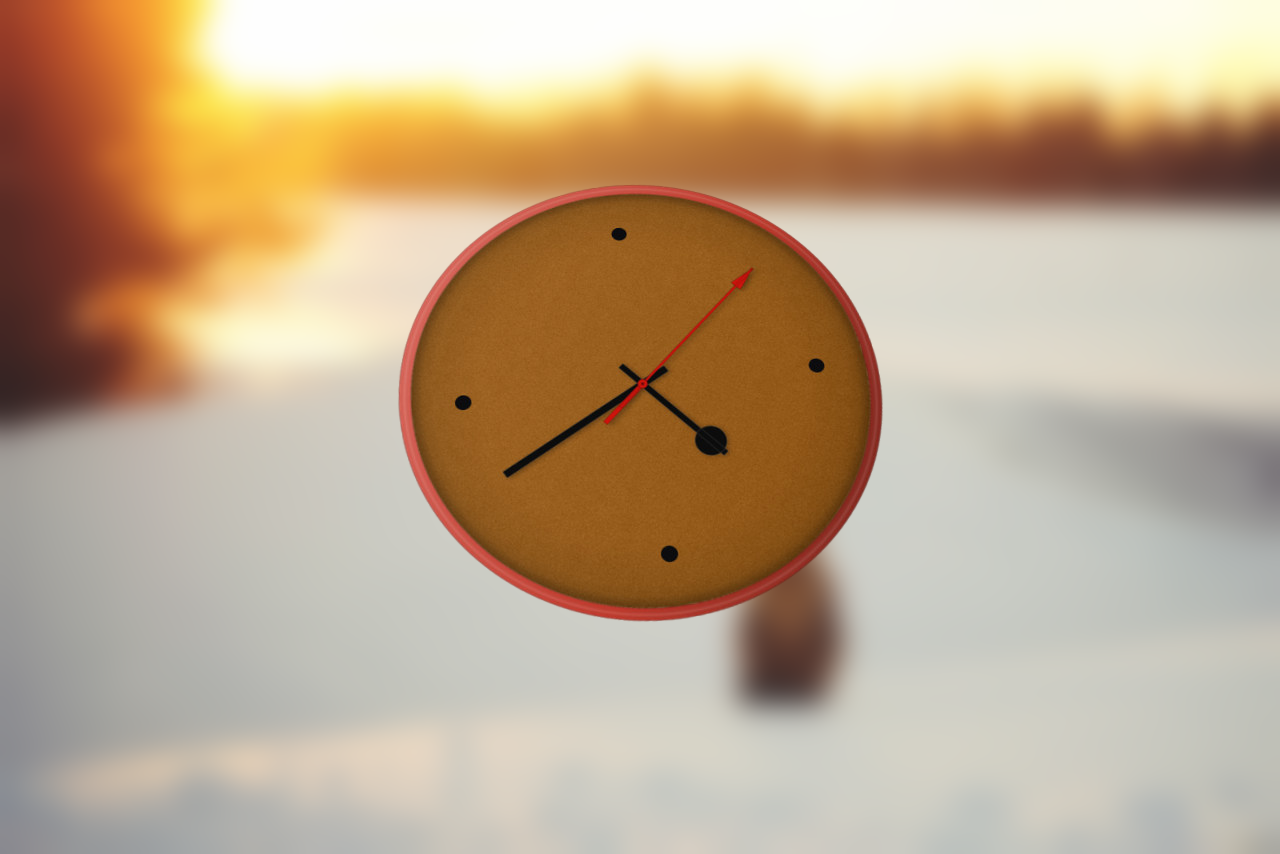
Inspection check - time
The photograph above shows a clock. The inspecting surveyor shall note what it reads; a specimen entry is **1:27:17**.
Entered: **4:40:08**
